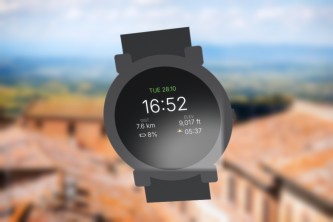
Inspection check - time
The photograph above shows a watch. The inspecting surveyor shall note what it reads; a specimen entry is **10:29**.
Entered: **16:52**
